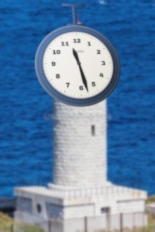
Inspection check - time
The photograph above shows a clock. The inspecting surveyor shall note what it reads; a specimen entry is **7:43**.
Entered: **11:28**
